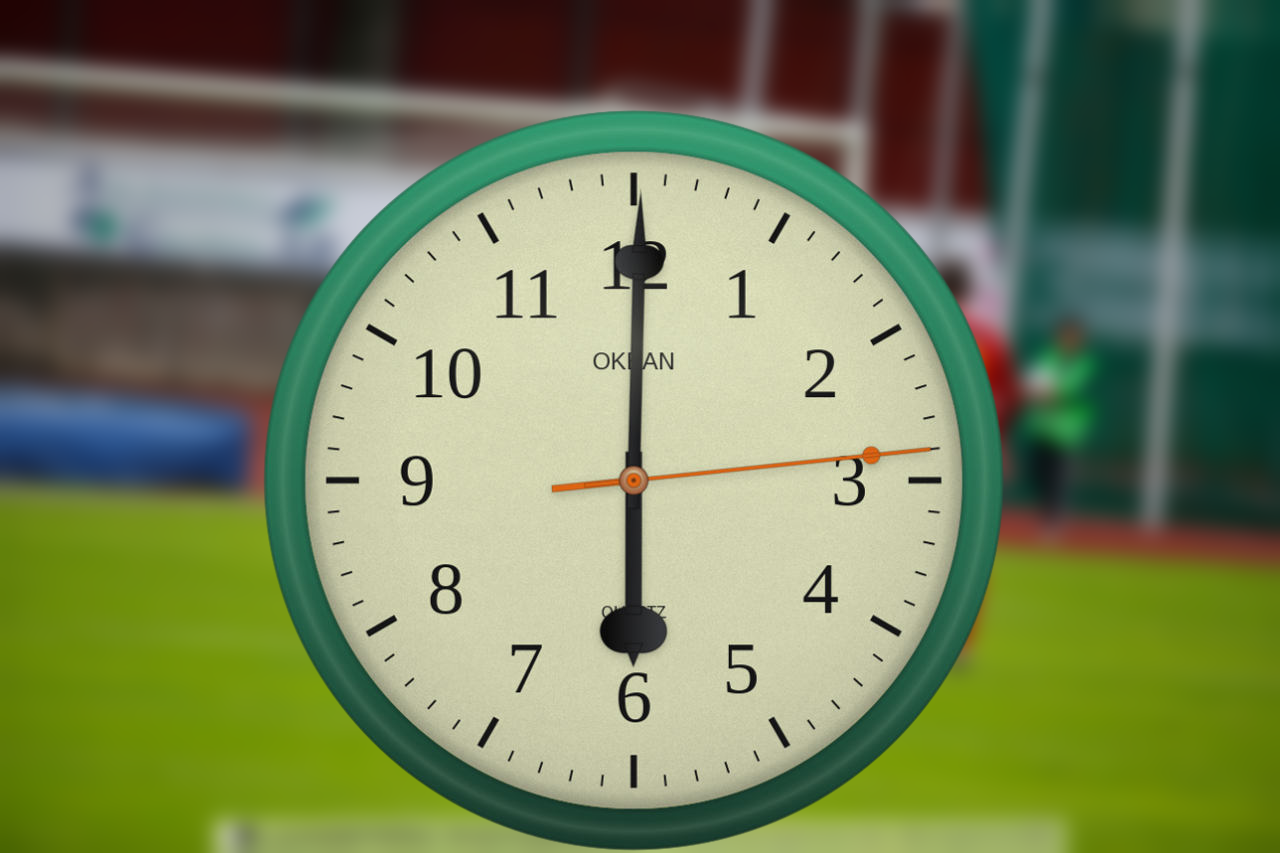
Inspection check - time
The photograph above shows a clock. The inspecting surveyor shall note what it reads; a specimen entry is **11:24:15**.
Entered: **6:00:14**
